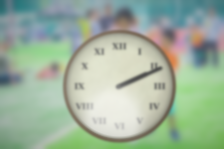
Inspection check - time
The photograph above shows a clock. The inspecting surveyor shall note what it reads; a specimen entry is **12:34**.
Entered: **2:11**
